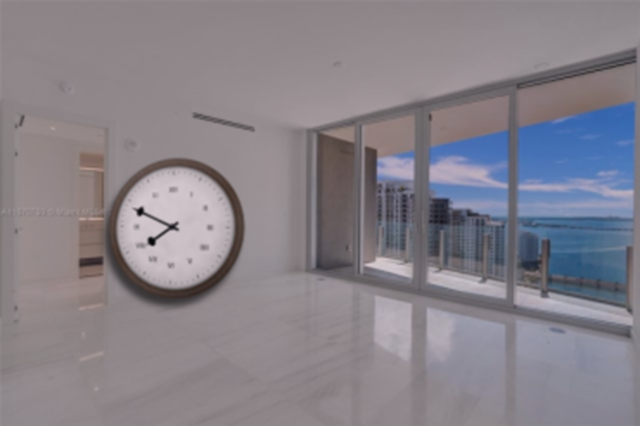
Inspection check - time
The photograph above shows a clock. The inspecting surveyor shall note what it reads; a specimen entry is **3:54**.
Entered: **7:49**
